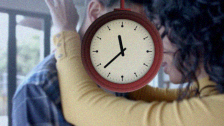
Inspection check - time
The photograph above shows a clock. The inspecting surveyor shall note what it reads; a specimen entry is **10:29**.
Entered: **11:38**
